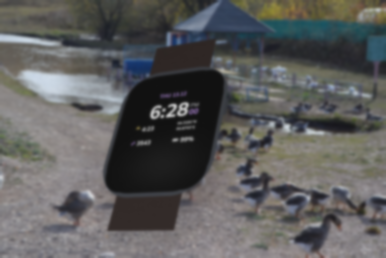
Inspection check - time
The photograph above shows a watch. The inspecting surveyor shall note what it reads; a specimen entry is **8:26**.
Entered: **6:28**
